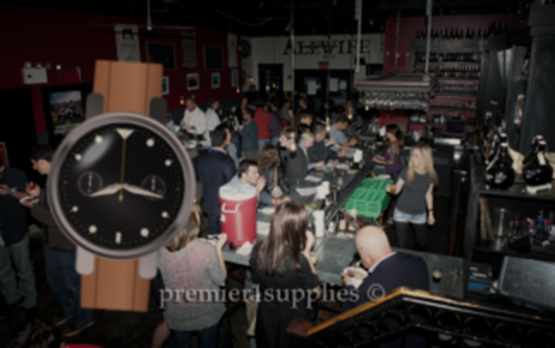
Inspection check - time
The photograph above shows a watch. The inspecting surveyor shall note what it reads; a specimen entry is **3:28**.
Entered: **8:17**
